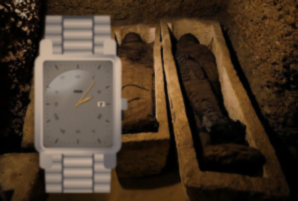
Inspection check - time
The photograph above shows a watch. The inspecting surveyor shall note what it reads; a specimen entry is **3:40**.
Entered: **2:06**
